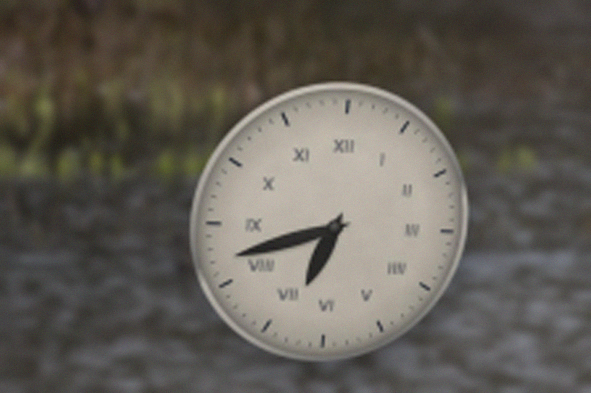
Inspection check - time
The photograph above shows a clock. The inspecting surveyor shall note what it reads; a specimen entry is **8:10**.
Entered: **6:42**
